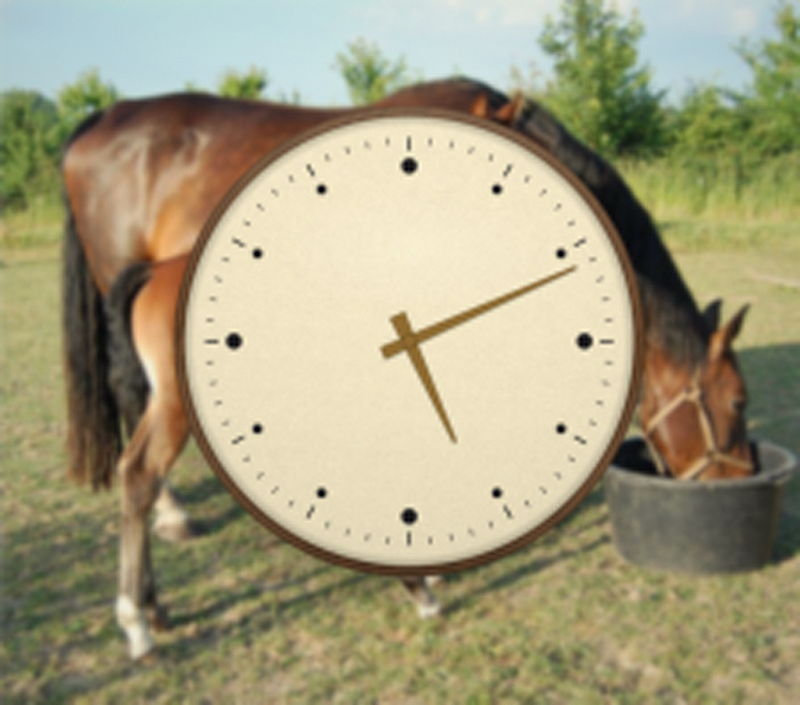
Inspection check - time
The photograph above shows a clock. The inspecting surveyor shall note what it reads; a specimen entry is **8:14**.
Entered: **5:11**
